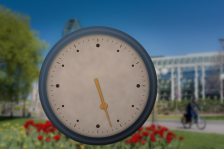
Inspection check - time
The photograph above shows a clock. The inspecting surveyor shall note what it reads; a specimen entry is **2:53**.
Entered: **5:27**
